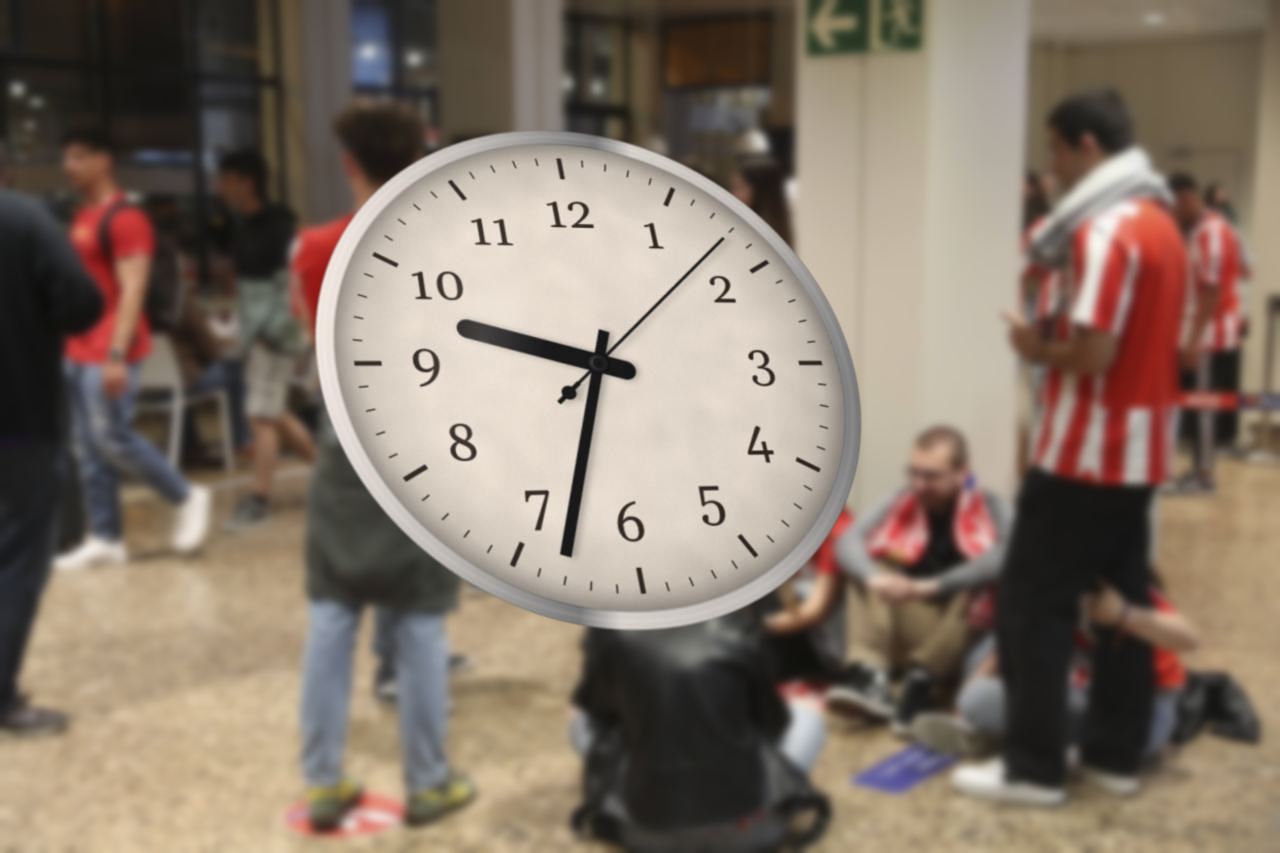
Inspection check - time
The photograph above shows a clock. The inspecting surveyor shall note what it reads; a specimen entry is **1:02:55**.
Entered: **9:33:08**
